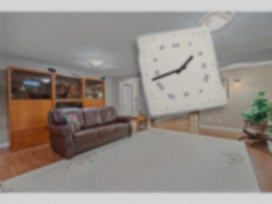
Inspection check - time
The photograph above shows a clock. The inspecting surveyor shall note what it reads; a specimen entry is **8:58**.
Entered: **1:43**
